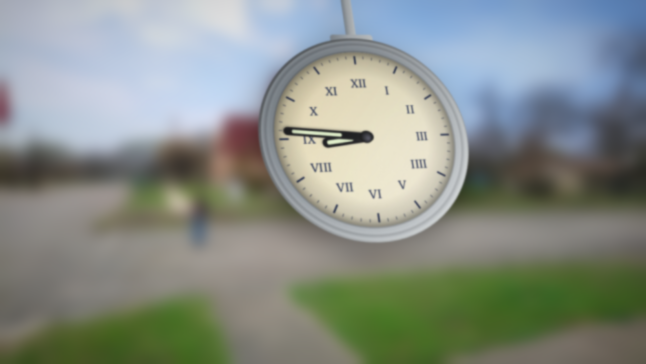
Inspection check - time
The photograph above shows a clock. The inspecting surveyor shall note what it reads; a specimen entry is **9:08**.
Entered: **8:46**
